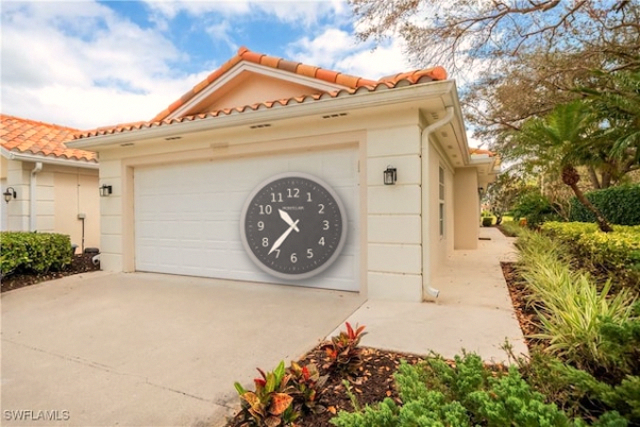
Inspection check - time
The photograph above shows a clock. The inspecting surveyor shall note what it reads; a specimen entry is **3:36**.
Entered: **10:37**
